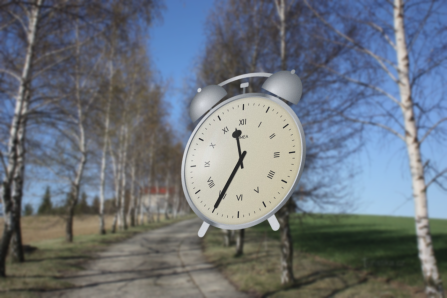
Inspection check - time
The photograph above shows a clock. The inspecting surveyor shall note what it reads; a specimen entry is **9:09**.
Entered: **11:35**
